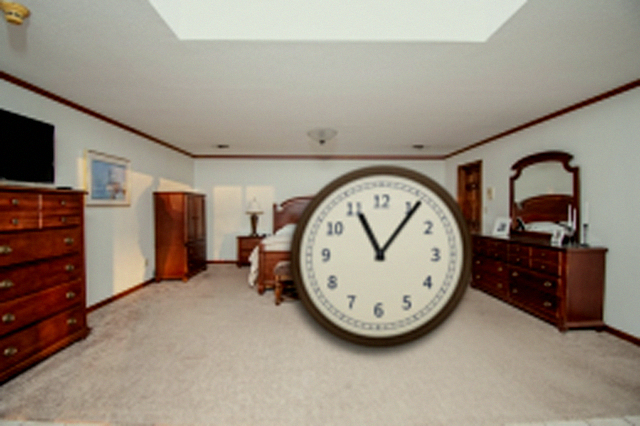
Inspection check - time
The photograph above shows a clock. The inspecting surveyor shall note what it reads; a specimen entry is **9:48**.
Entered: **11:06**
